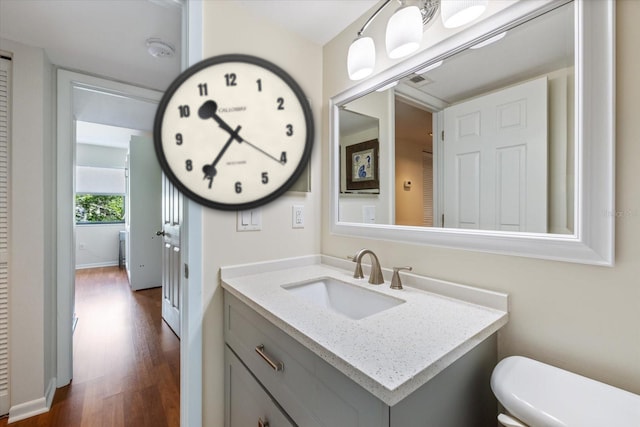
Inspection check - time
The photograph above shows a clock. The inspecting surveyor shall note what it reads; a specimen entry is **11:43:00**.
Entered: **10:36:21**
